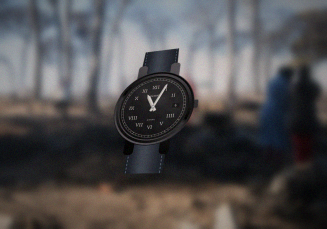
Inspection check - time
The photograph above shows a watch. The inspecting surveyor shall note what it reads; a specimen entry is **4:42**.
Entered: **11:04**
